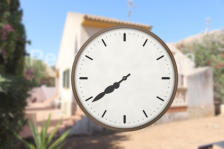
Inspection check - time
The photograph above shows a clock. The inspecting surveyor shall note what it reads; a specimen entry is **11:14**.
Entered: **7:39**
